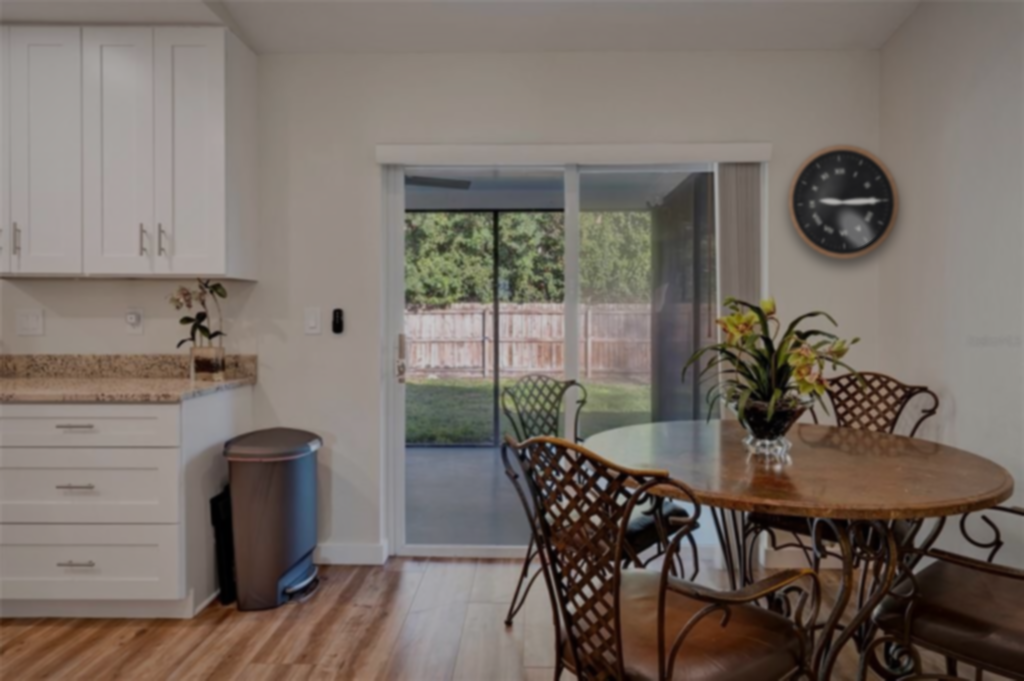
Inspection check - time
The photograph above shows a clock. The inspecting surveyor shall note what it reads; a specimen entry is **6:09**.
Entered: **9:15**
